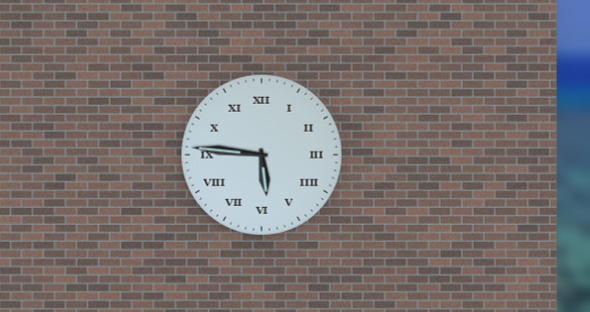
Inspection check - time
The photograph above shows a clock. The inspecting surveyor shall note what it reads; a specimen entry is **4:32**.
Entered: **5:46**
